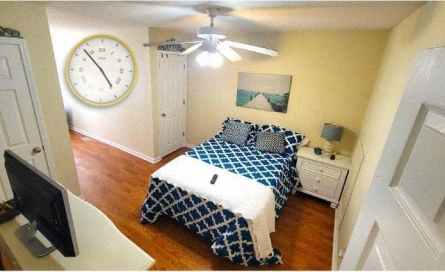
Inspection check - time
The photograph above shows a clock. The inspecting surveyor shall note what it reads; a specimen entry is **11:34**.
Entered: **4:53**
